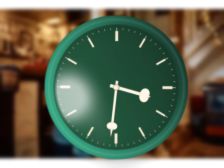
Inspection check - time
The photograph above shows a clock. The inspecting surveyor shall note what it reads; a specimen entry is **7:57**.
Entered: **3:31**
